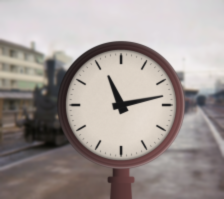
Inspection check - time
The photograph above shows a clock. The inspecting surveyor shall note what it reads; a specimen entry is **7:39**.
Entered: **11:13**
